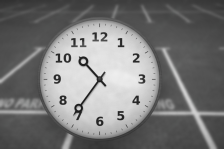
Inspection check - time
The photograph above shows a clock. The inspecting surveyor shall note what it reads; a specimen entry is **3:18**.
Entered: **10:36**
